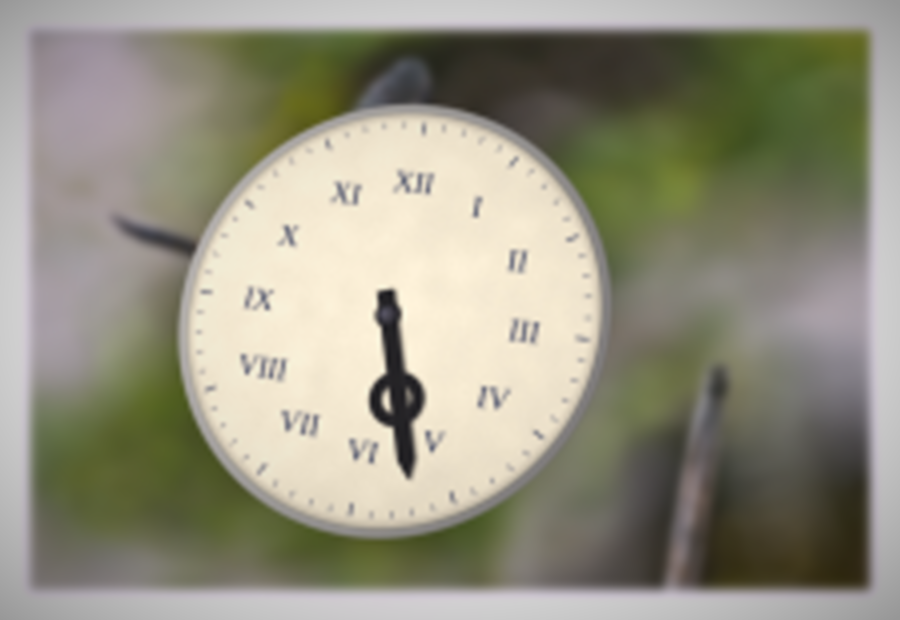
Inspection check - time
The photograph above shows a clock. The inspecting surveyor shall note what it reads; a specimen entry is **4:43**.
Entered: **5:27**
